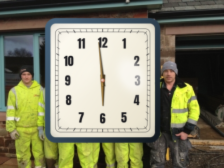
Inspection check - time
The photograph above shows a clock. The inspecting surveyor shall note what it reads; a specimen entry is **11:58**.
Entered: **5:59**
